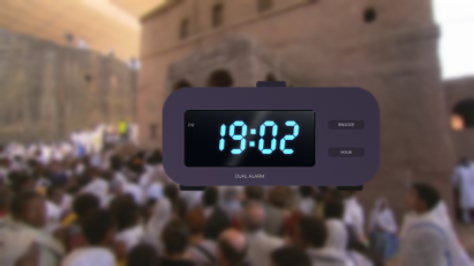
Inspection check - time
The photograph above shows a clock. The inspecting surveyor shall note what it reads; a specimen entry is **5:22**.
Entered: **19:02**
